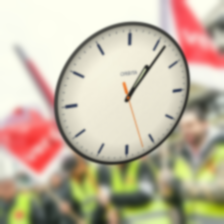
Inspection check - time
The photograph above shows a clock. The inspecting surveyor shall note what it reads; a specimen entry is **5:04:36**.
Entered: **1:06:27**
